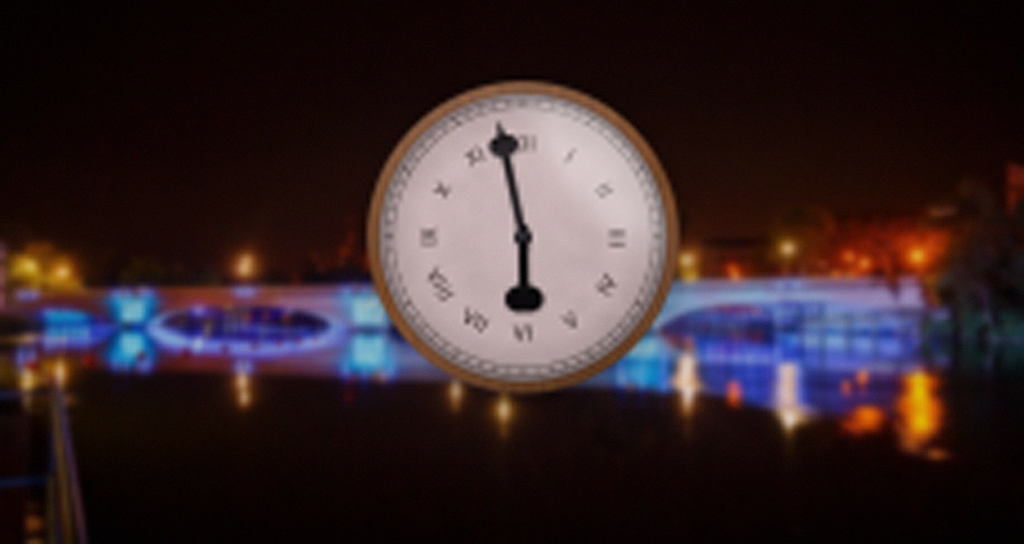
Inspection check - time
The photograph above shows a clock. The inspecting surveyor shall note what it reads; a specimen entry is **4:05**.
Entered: **5:58**
